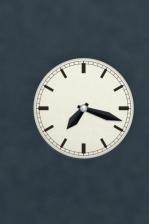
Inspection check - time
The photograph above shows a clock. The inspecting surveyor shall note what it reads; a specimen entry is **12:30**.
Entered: **7:18**
